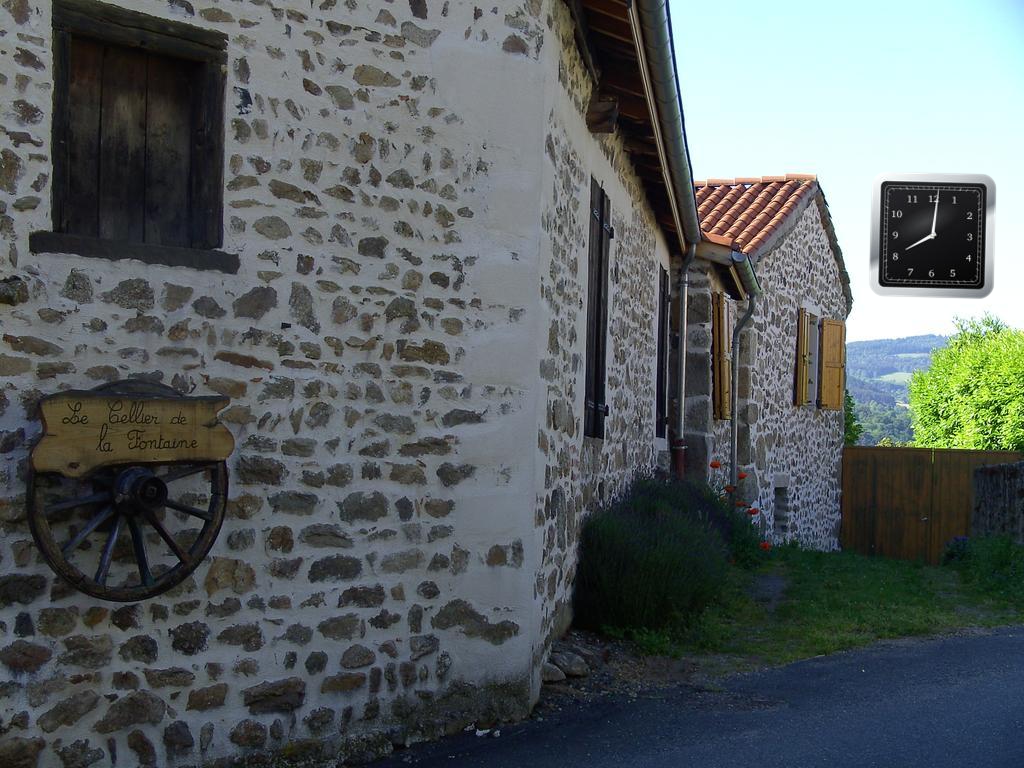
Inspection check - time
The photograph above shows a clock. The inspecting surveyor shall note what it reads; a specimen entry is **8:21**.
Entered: **8:01**
